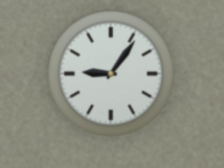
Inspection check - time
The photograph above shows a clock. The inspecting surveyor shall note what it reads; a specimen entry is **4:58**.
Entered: **9:06**
